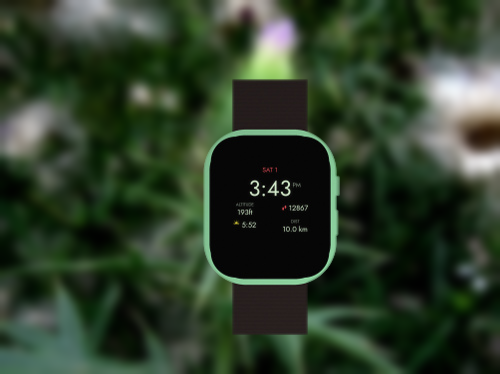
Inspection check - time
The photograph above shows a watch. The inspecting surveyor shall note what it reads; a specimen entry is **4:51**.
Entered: **3:43**
